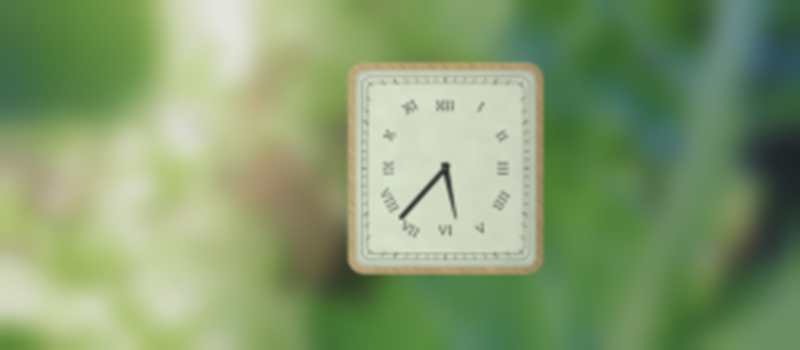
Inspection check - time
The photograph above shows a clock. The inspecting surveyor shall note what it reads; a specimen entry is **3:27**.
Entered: **5:37**
